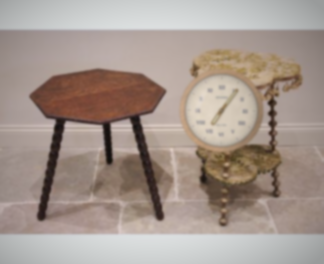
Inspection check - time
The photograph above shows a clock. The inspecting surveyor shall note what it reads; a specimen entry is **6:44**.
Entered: **7:06**
